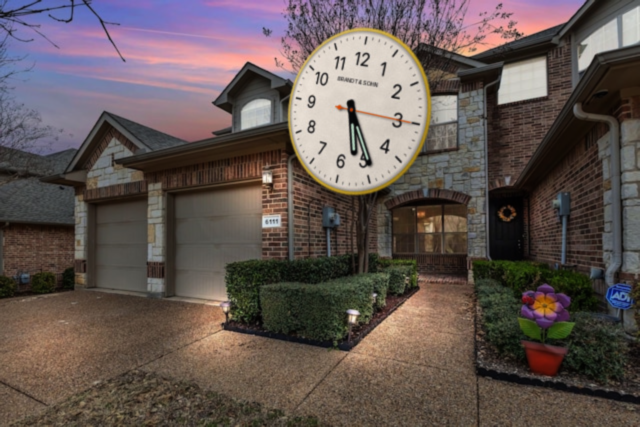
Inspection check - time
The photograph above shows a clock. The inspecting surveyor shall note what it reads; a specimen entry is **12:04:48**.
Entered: **5:24:15**
